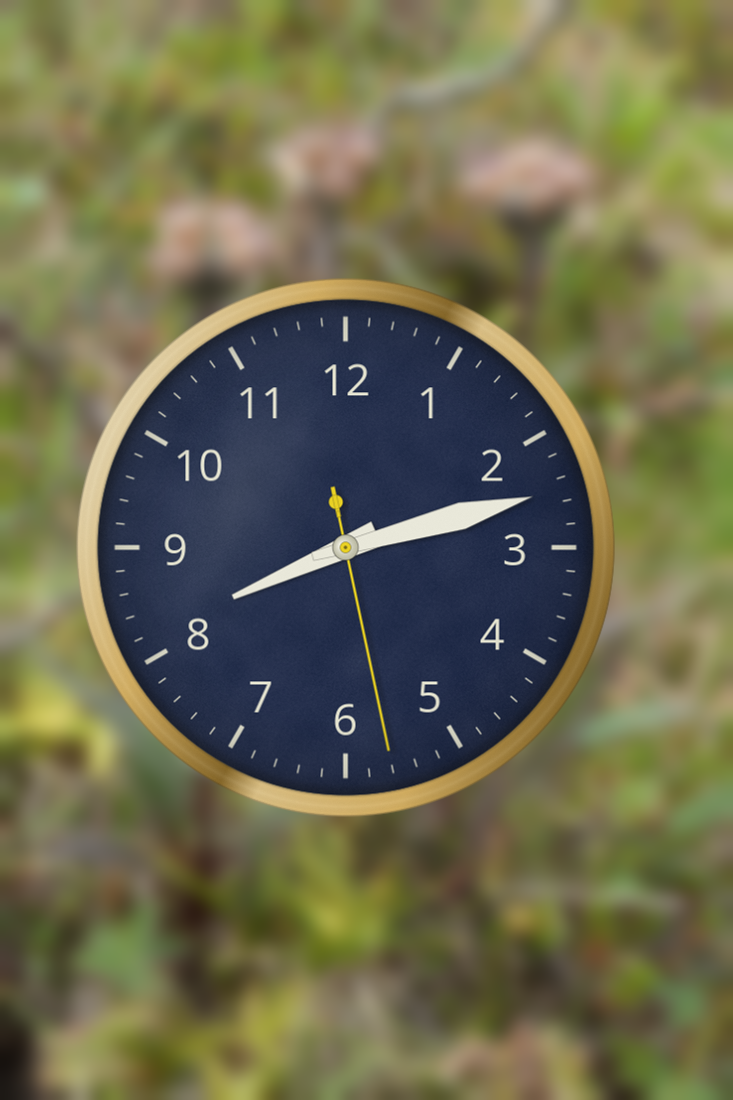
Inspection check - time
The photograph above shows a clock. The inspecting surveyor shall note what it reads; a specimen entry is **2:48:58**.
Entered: **8:12:28**
